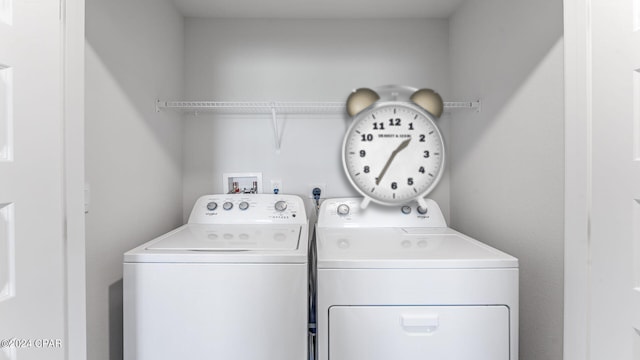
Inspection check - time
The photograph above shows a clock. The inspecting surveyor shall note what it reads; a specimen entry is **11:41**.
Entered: **1:35**
